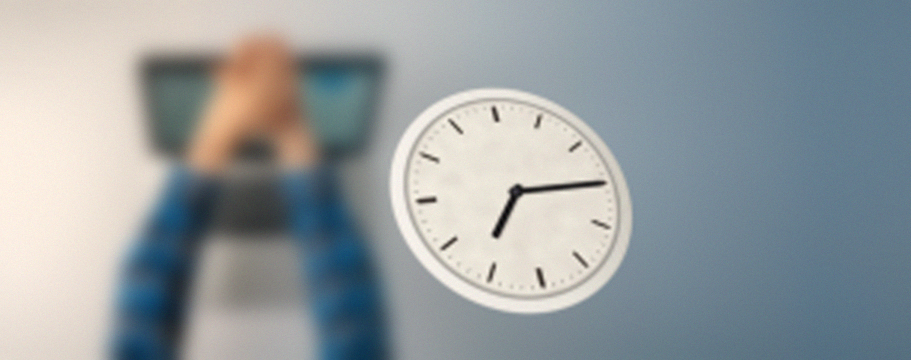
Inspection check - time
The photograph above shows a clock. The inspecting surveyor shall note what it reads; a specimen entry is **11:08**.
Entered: **7:15**
